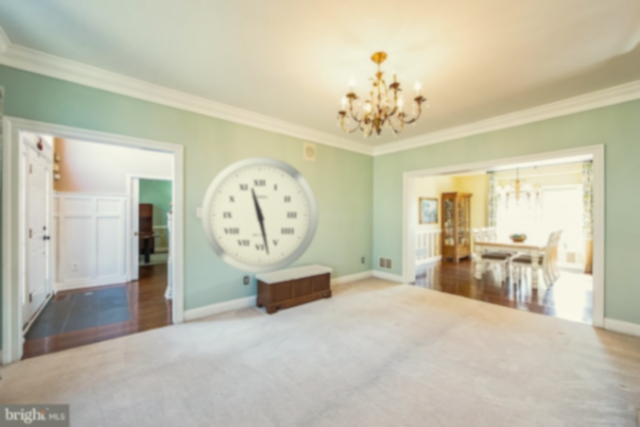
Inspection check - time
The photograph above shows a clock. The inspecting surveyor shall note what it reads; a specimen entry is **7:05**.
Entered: **11:28**
